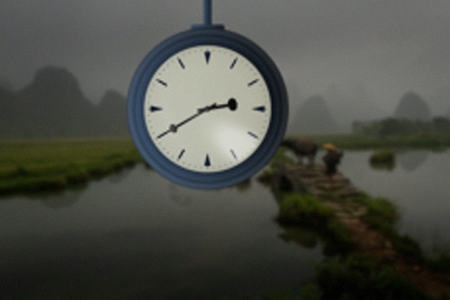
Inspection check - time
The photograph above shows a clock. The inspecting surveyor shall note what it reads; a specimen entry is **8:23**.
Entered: **2:40**
